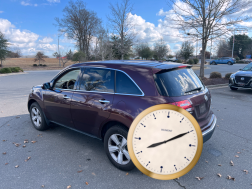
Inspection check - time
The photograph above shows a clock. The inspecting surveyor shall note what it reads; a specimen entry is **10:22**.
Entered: **8:10**
